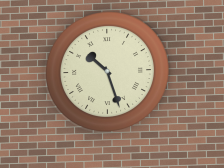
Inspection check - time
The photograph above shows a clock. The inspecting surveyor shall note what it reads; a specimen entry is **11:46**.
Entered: **10:27**
